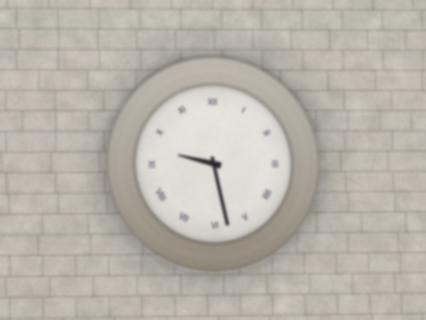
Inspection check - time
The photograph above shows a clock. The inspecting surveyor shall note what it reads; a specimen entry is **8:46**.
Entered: **9:28**
